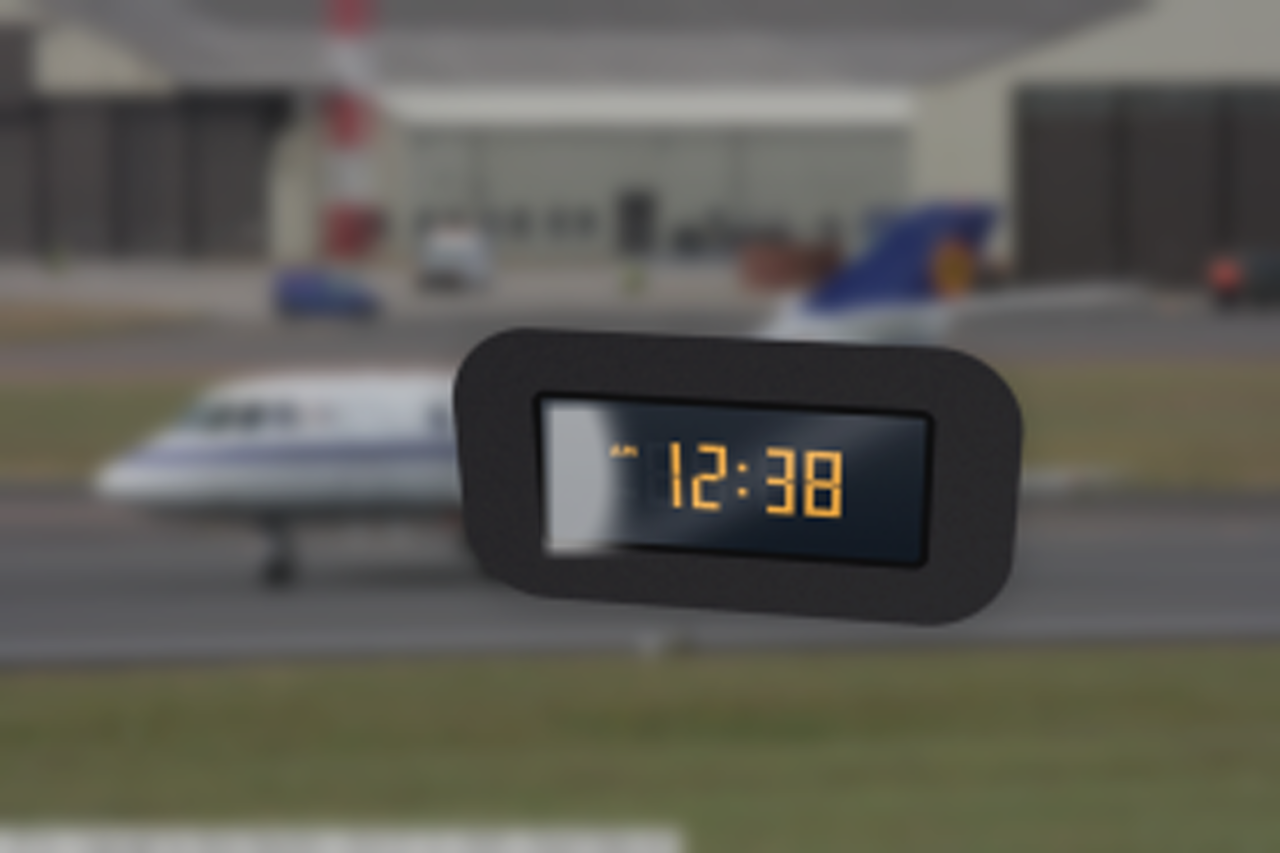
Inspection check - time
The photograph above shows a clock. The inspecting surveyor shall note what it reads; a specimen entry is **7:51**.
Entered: **12:38**
